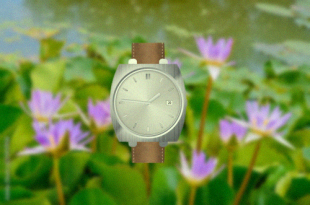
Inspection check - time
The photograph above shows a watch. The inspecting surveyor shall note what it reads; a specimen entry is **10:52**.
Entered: **1:46**
